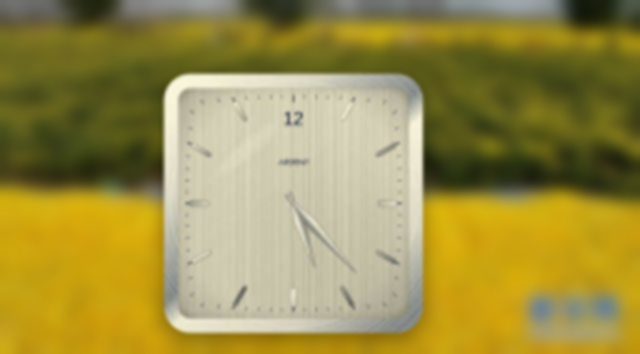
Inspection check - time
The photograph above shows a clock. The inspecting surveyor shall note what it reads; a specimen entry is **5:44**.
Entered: **5:23**
